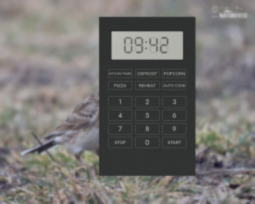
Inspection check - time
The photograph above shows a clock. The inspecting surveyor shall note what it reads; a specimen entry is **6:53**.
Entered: **9:42**
